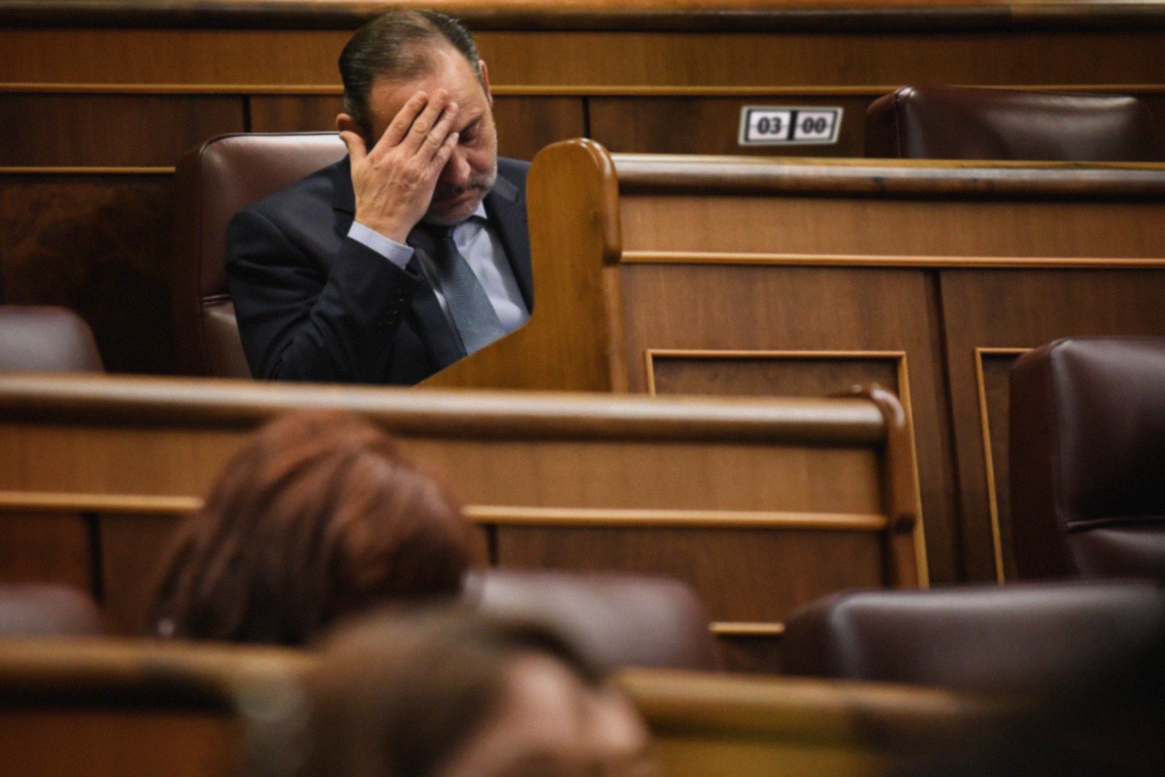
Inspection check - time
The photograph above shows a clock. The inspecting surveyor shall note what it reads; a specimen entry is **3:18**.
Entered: **3:00**
